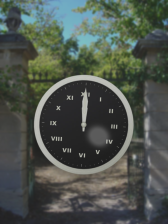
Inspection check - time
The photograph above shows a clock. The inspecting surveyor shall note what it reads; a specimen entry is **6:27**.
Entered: **12:00**
